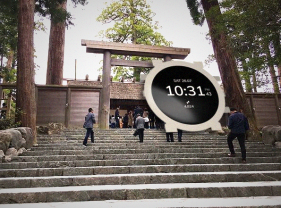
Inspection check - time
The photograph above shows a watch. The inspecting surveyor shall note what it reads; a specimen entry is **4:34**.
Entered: **10:31**
